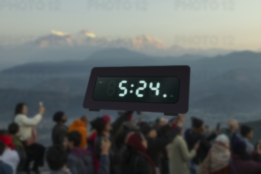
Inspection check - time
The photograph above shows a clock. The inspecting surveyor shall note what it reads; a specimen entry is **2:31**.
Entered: **5:24**
